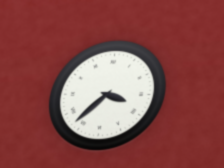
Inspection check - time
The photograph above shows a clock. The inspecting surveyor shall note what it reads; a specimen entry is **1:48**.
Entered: **3:37**
